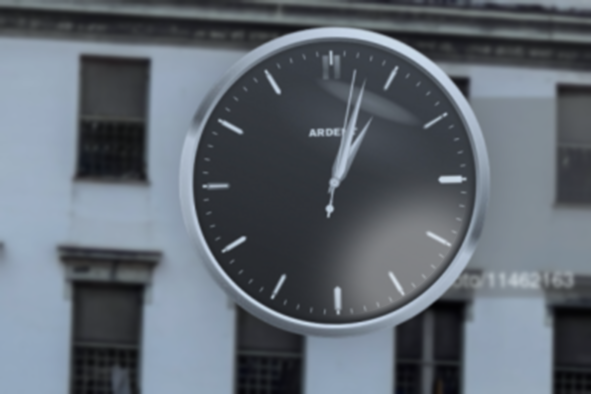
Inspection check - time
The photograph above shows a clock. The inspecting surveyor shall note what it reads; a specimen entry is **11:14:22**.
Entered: **1:03:02**
